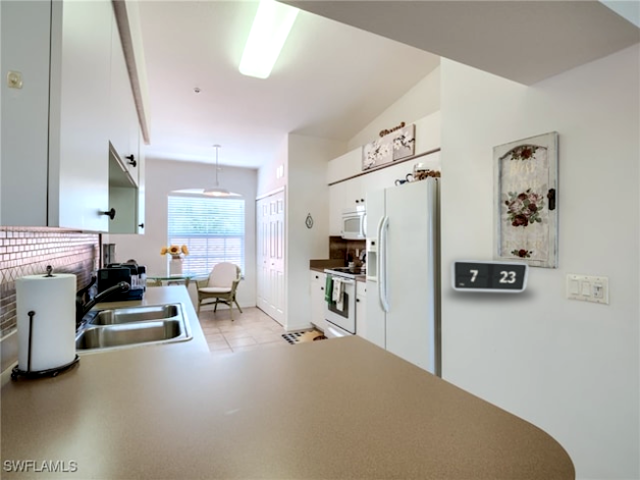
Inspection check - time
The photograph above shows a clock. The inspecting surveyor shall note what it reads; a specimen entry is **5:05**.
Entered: **7:23**
